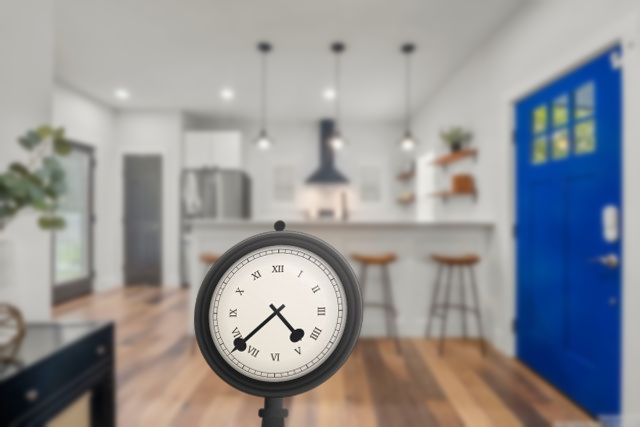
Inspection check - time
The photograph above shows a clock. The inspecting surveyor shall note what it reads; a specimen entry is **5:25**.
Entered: **4:38**
